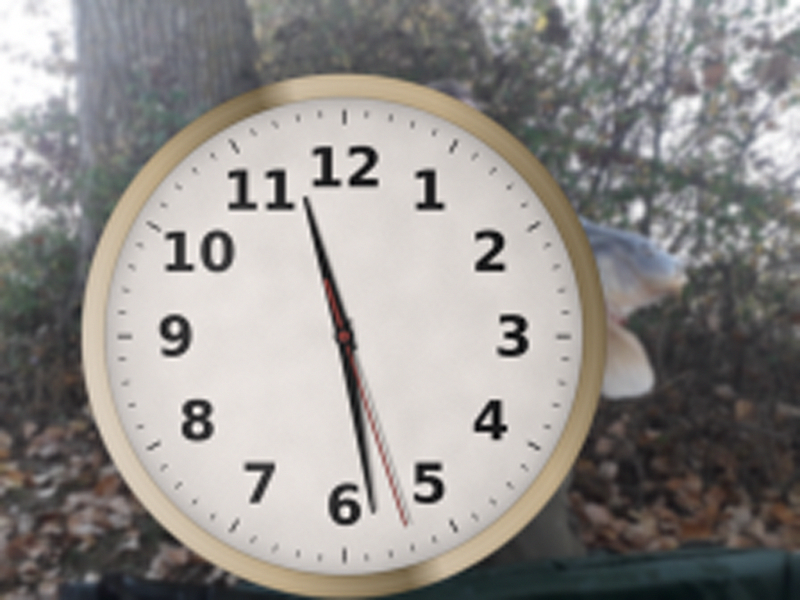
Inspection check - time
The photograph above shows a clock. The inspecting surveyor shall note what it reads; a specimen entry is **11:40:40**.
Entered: **11:28:27**
